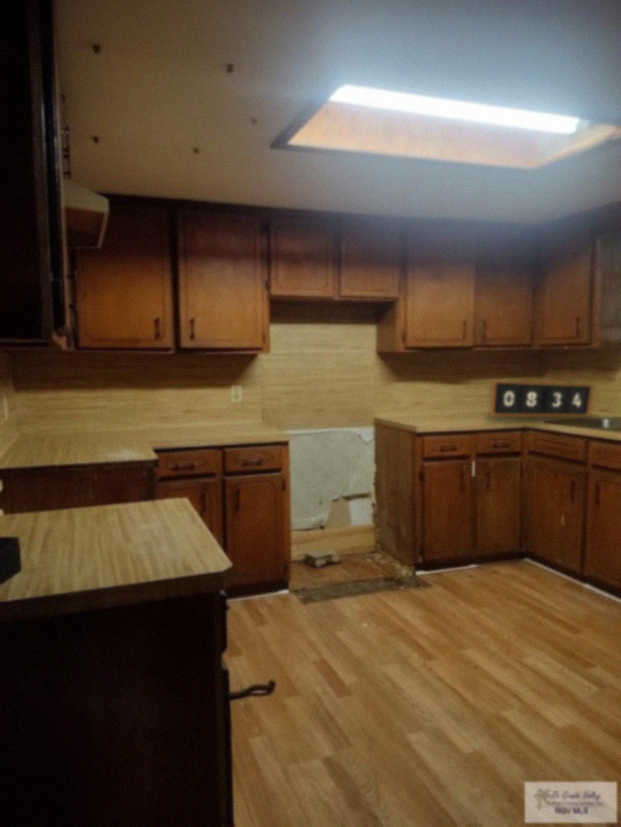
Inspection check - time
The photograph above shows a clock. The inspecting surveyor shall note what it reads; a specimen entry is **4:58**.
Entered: **8:34**
